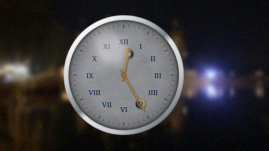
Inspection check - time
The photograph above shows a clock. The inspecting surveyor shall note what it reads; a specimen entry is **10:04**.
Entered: **12:25**
